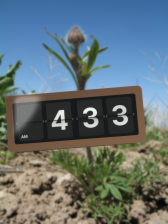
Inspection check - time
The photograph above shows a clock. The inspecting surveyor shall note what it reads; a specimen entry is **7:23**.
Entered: **4:33**
